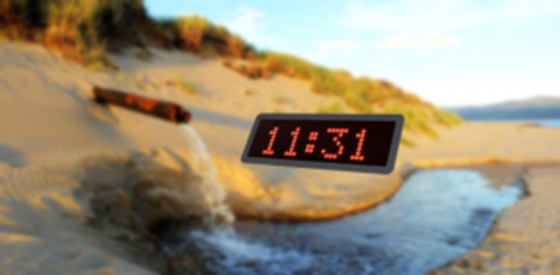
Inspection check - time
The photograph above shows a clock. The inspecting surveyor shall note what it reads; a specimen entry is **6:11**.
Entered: **11:31**
